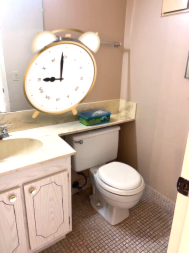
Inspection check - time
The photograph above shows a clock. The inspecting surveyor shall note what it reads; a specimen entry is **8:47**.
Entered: **8:59**
